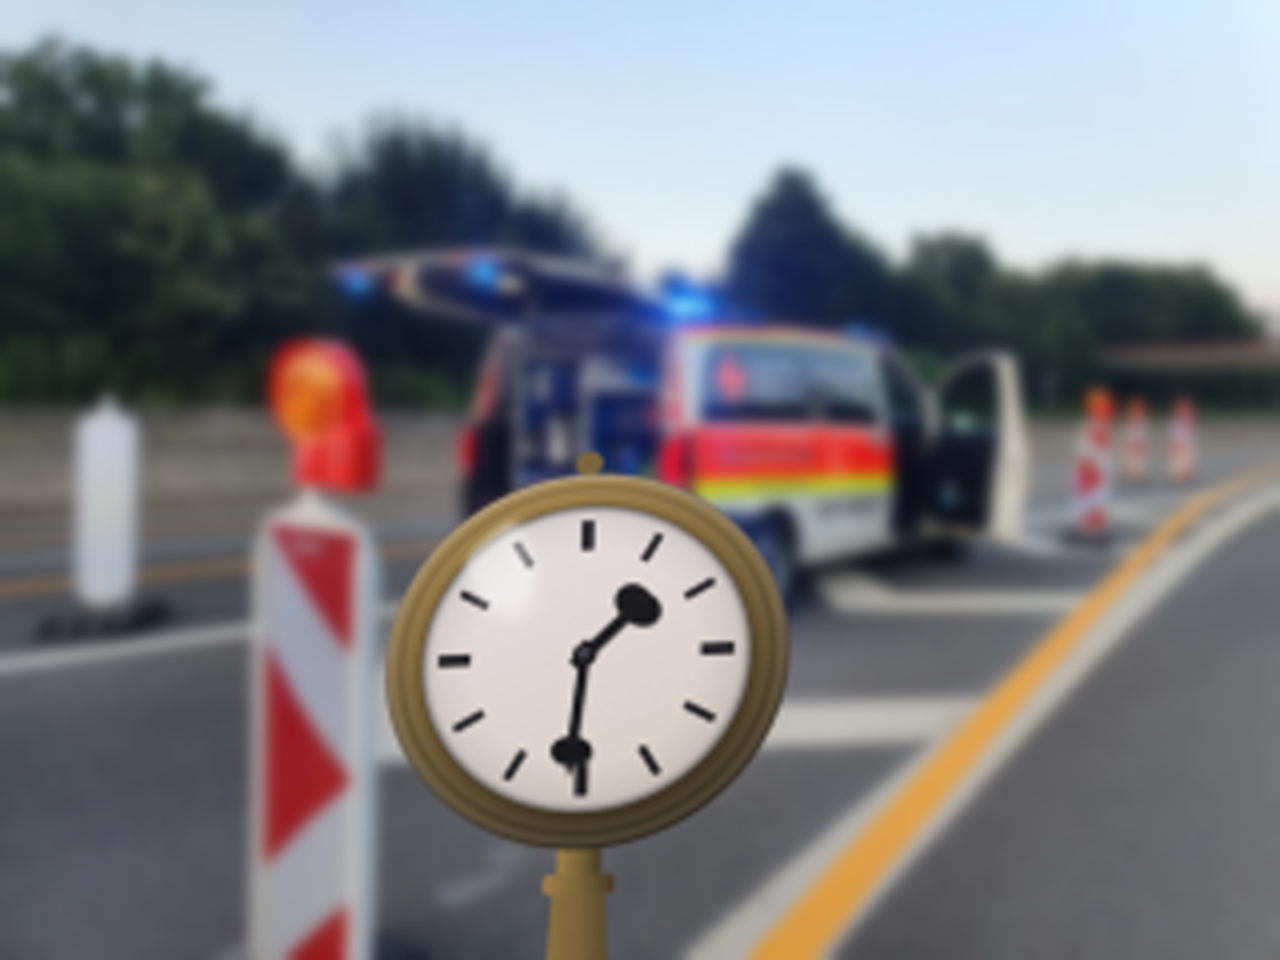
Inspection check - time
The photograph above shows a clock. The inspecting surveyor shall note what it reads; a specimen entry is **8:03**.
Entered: **1:31**
